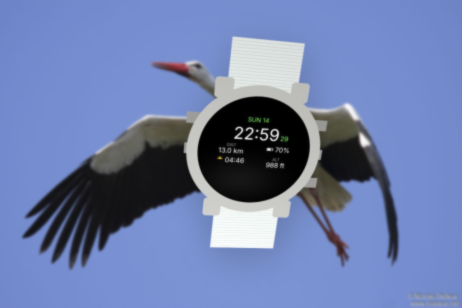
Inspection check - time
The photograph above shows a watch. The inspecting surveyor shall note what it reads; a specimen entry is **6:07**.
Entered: **22:59**
